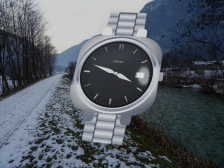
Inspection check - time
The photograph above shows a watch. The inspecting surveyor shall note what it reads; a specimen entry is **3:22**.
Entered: **3:48**
